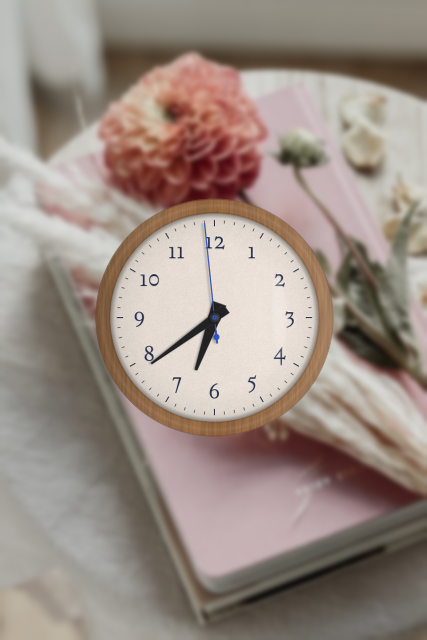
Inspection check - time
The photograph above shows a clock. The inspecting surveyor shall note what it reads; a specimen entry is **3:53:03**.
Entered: **6:38:59**
